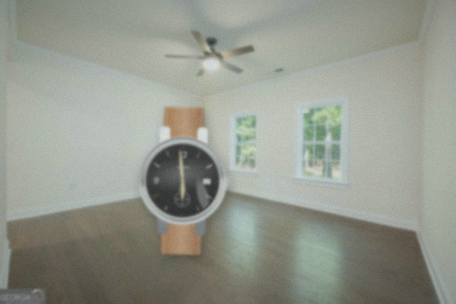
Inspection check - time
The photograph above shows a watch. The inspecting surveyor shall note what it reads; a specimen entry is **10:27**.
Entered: **5:59**
